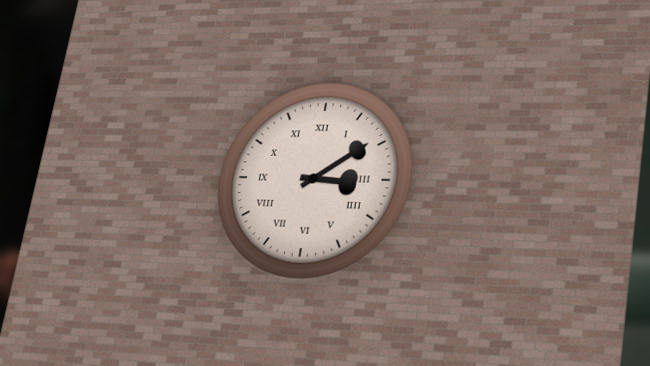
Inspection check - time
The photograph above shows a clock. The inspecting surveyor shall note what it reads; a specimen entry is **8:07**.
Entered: **3:09**
